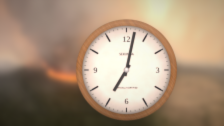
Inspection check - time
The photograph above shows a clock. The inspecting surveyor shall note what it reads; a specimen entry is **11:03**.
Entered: **7:02**
